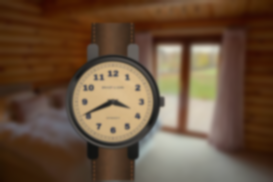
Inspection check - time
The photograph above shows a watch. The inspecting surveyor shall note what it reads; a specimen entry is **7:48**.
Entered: **3:41**
